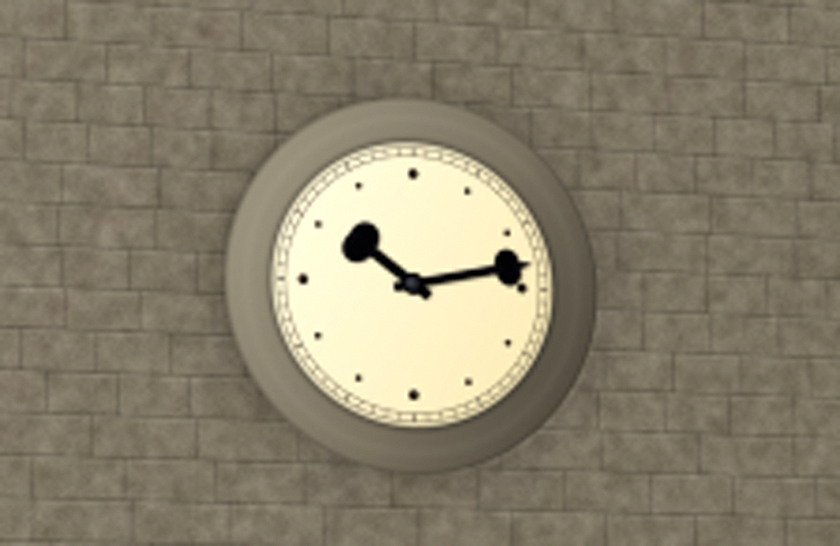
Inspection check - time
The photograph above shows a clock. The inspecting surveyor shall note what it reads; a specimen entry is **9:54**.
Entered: **10:13**
